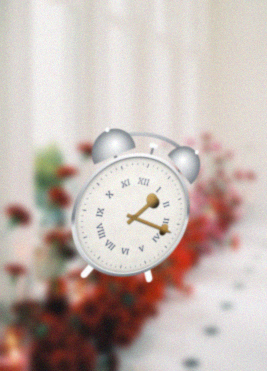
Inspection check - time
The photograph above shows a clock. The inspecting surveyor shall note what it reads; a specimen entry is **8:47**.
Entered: **1:17**
